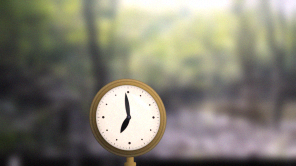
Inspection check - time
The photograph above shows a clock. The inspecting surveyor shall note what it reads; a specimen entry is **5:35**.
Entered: **6:59**
